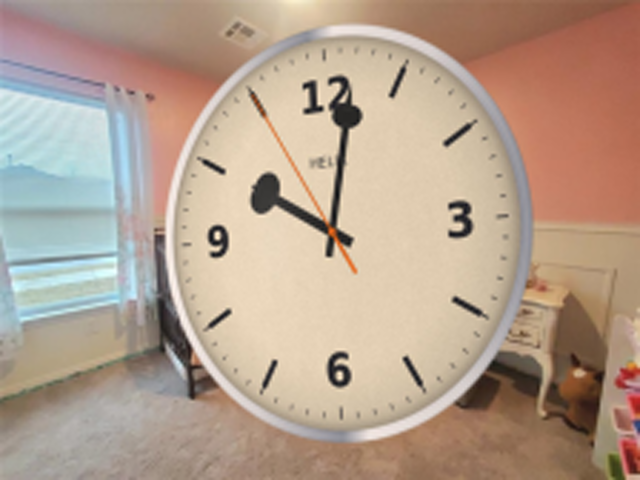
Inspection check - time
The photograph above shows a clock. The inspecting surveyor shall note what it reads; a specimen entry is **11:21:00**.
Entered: **10:01:55**
